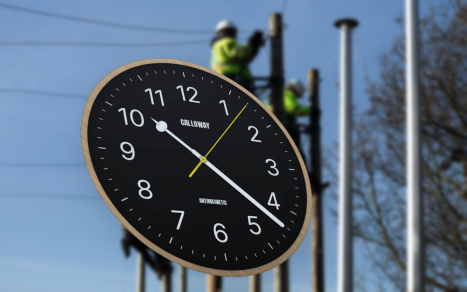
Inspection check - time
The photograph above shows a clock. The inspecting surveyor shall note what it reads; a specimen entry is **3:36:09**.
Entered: **10:22:07**
